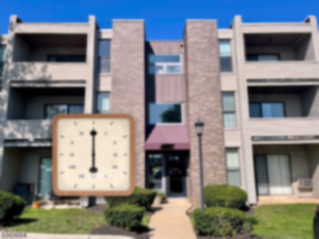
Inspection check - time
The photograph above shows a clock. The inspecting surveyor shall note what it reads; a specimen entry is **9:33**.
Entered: **6:00**
